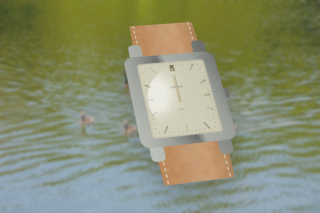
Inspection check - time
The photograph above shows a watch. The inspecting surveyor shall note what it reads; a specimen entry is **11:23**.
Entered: **12:00**
